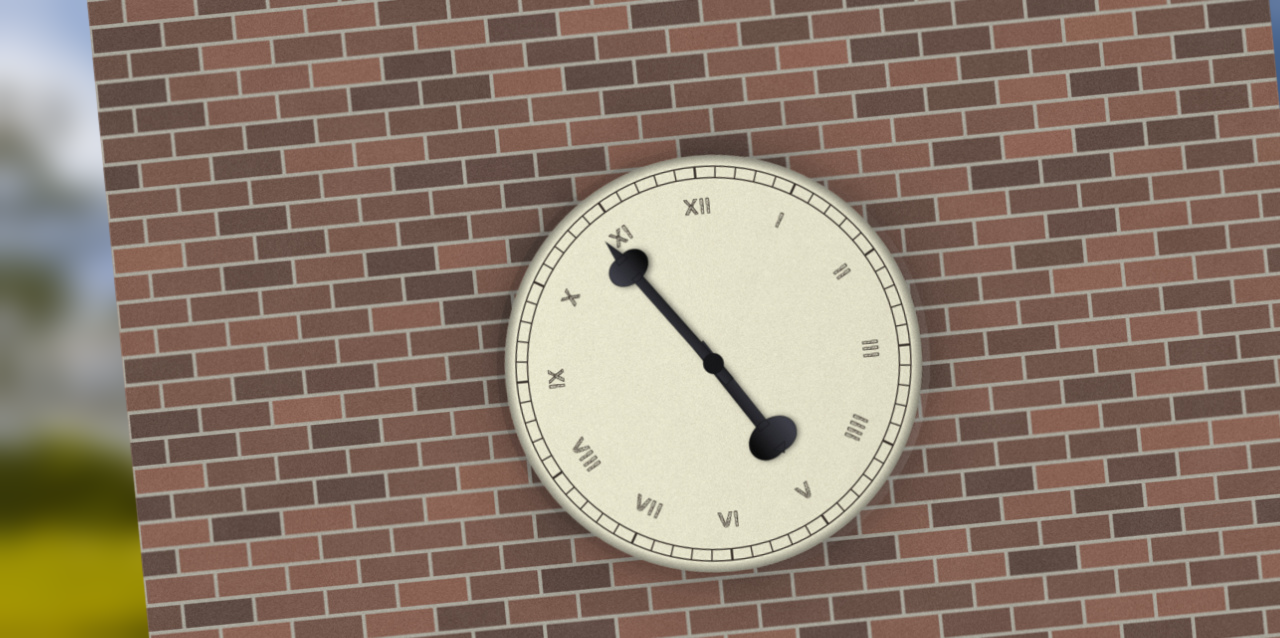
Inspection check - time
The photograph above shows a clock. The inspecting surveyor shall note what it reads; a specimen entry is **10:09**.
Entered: **4:54**
